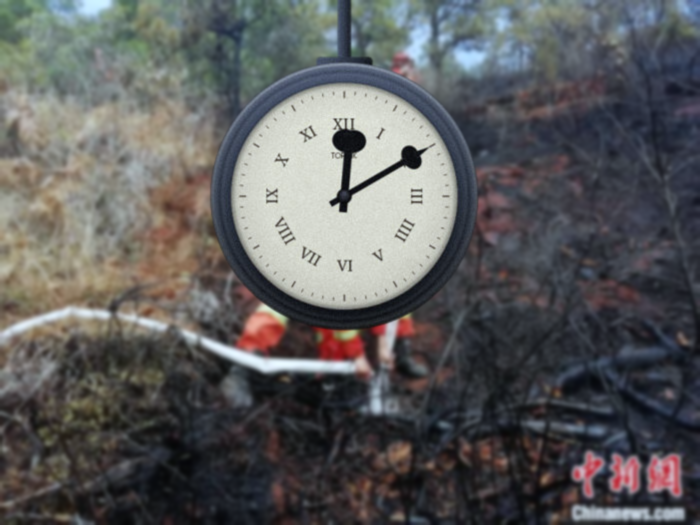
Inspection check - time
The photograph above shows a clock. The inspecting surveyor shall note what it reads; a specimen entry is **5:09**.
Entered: **12:10**
